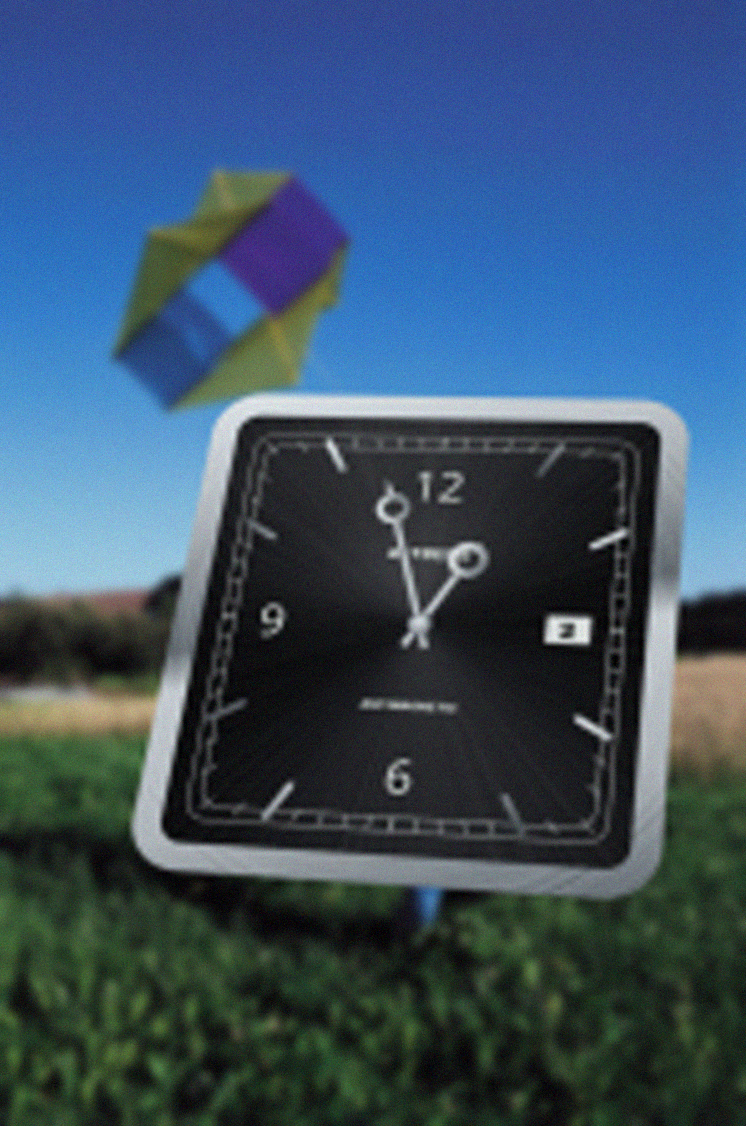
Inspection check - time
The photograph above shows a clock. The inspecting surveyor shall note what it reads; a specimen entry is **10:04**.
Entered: **12:57**
